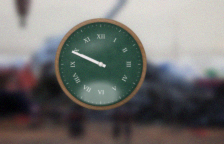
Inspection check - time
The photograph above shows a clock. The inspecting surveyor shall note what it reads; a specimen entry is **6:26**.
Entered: **9:49**
